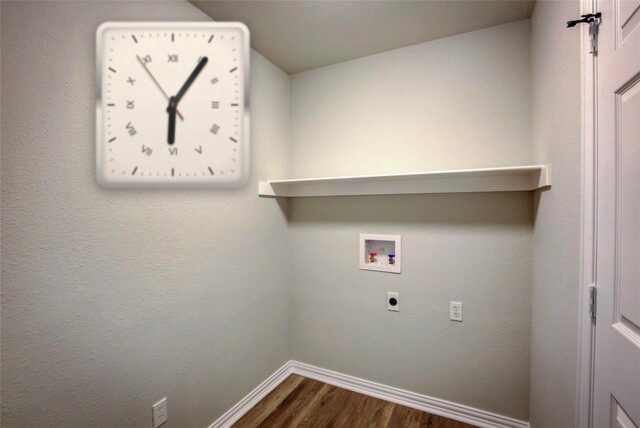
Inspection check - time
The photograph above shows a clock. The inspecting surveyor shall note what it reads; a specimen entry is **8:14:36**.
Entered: **6:05:54**
